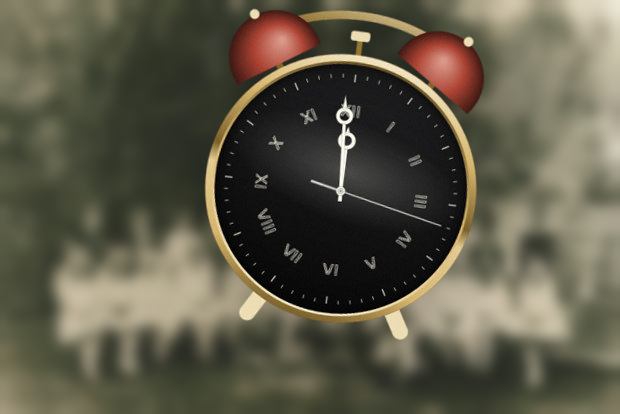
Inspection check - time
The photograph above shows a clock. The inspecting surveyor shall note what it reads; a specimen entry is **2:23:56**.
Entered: **11:59:17**
